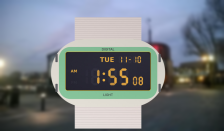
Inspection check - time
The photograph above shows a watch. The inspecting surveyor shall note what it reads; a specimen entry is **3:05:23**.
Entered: **1:55:08**
